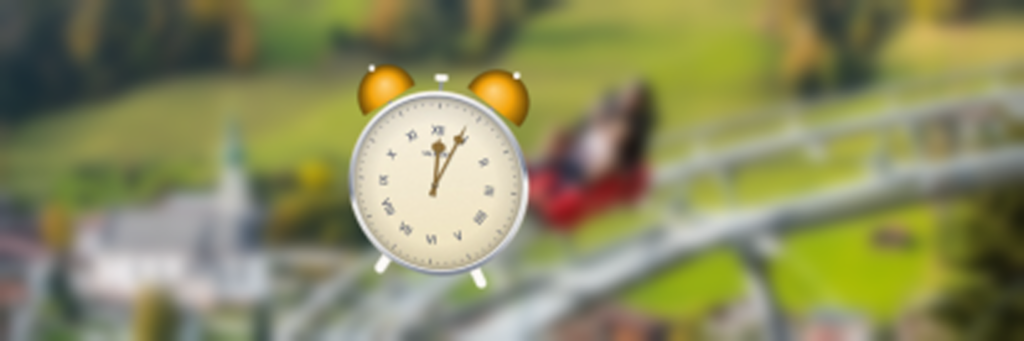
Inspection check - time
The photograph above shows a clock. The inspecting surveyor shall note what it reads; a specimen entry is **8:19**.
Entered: **12:04**
